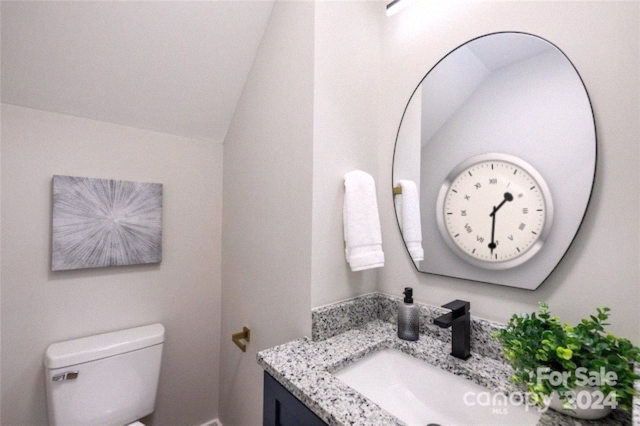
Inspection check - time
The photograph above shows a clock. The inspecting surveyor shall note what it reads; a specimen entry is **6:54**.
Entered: **1:31**
